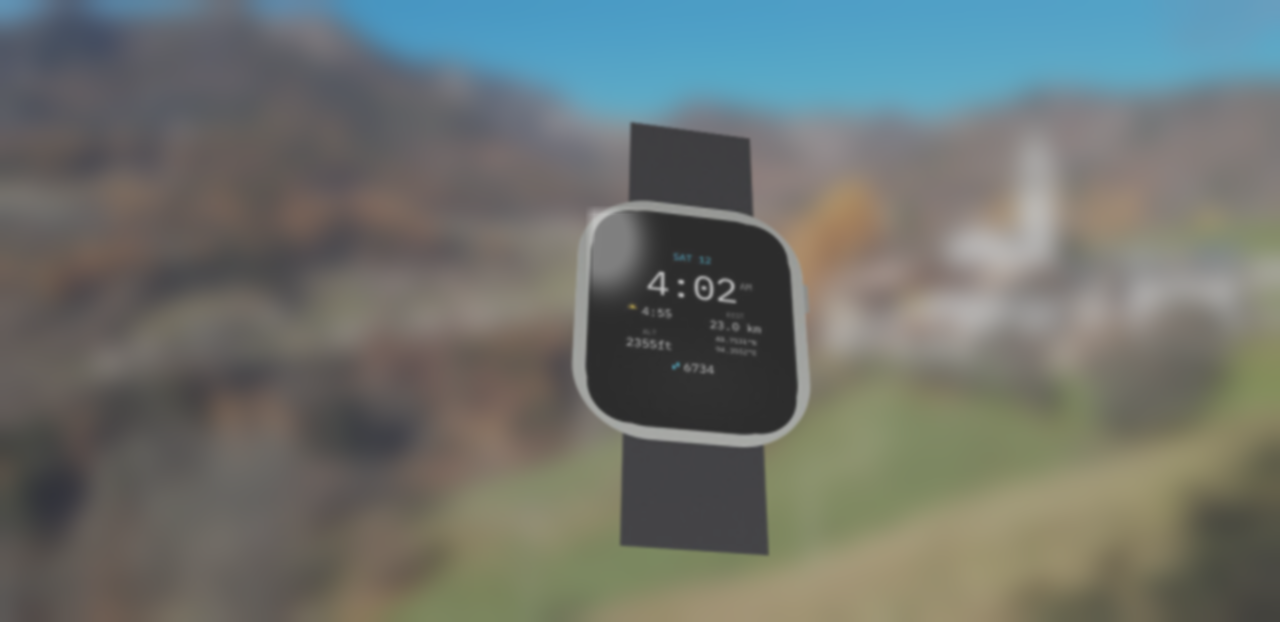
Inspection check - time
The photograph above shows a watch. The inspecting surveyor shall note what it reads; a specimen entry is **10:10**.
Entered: **4:02**
